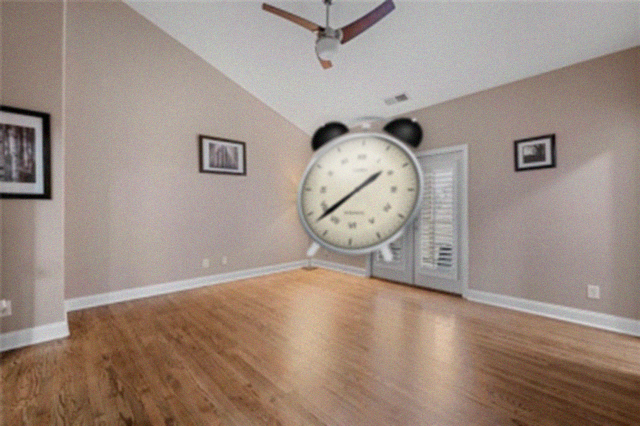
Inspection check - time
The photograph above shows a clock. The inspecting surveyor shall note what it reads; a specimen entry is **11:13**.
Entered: **1:38**
